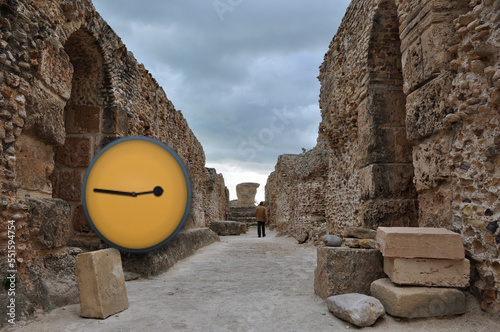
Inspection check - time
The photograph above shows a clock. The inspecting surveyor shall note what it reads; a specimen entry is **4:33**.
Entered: **2:46**
